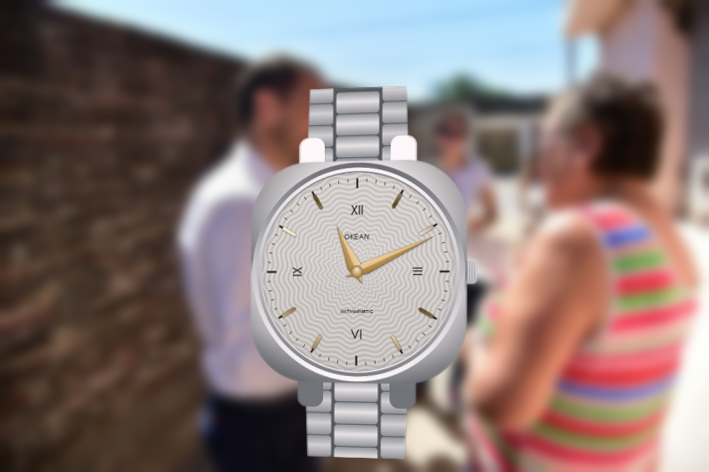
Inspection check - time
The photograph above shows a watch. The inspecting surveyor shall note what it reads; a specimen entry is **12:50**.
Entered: **11:11**
